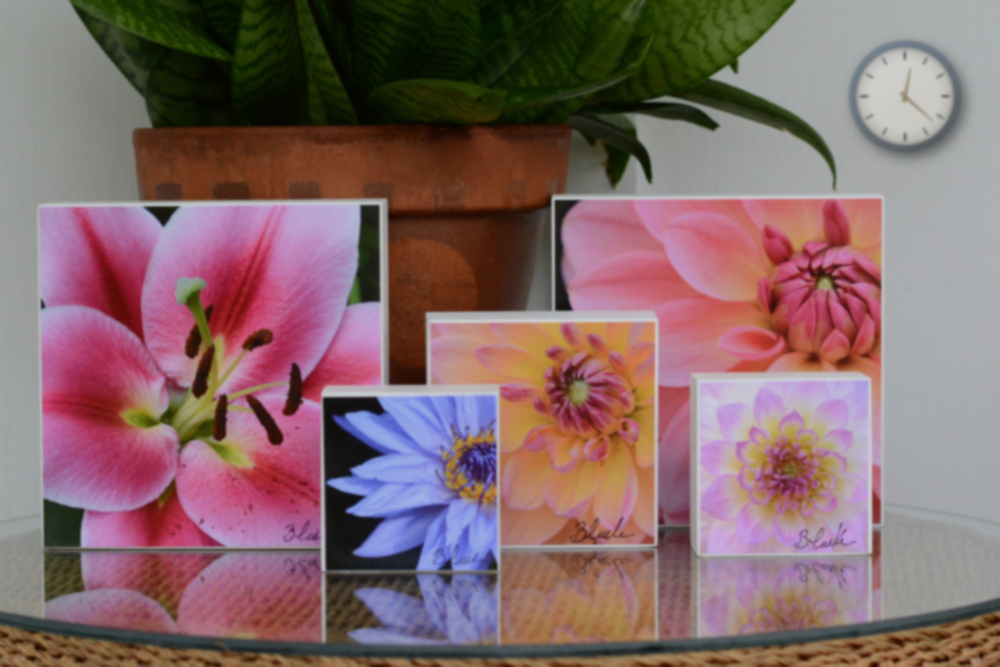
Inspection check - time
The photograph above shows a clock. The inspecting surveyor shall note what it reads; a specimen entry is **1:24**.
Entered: **12:22**
